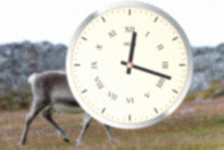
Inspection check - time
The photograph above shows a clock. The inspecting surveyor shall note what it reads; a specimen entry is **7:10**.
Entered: **12:18**
